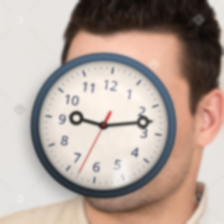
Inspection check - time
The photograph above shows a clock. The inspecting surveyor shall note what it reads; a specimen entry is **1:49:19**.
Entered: **9:12:33**
